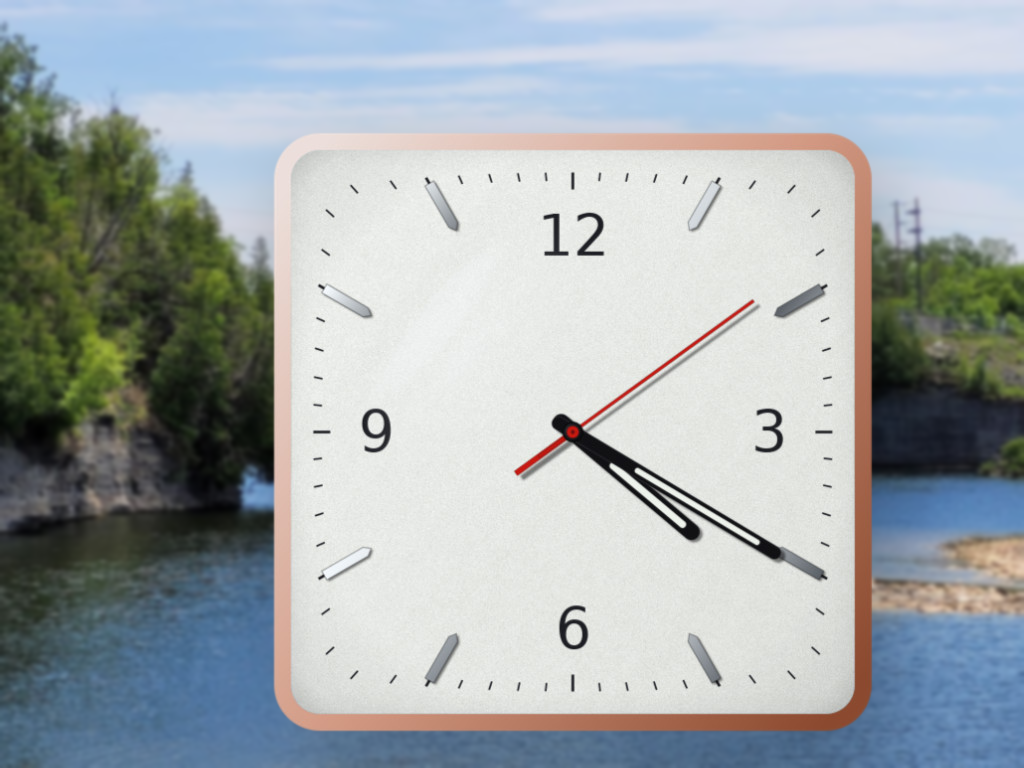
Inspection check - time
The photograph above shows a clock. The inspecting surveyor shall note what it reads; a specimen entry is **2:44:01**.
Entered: **4:20:09**
